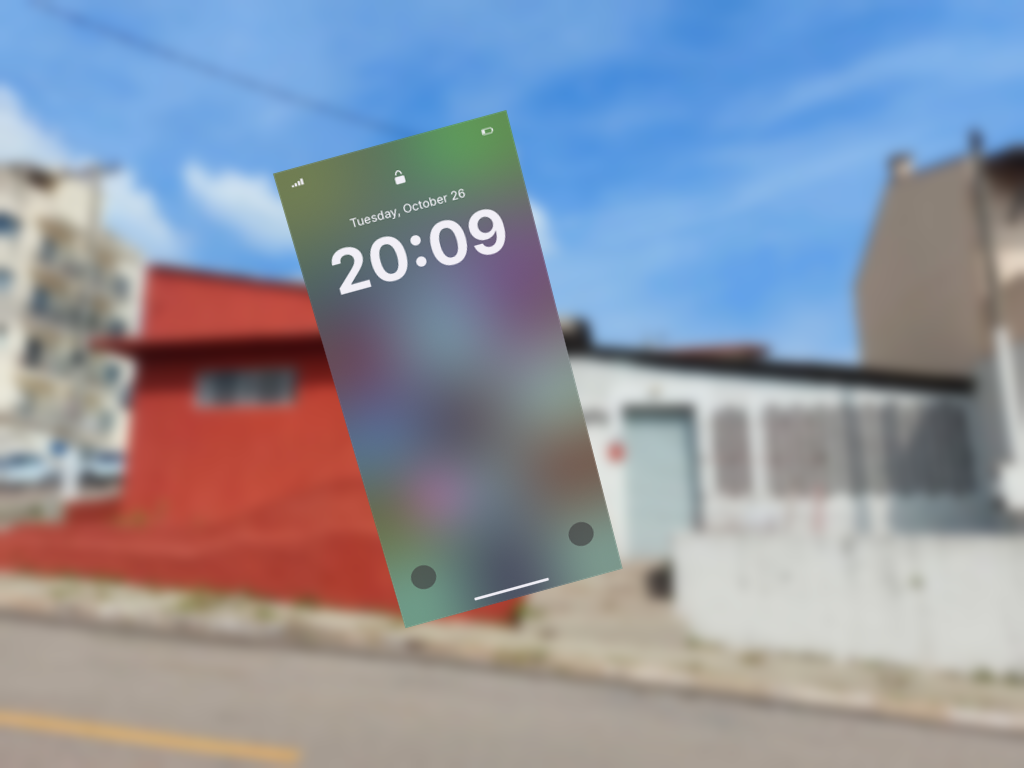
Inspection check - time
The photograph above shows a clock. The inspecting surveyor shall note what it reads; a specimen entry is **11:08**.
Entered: **20:09**
